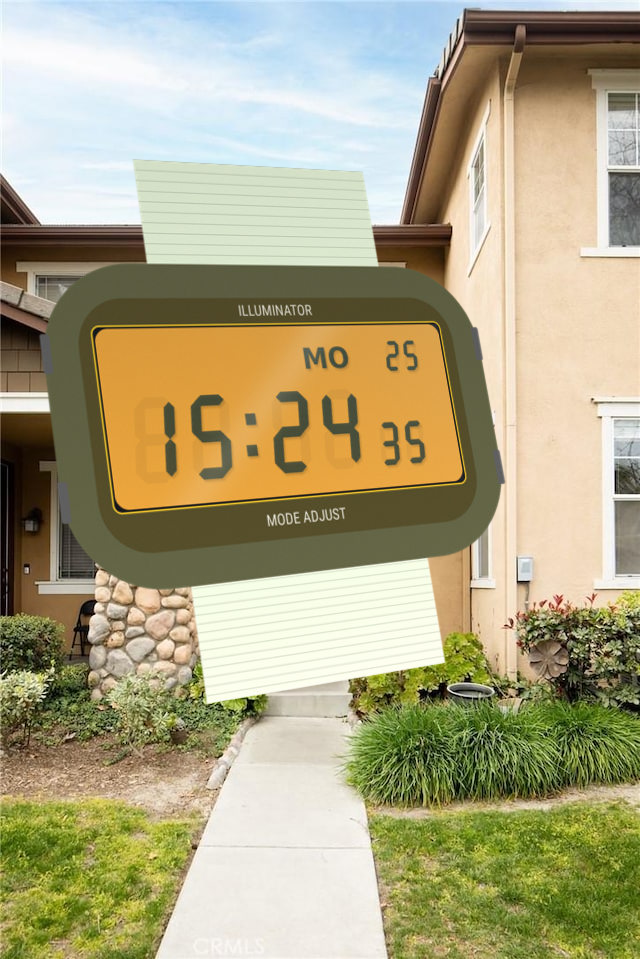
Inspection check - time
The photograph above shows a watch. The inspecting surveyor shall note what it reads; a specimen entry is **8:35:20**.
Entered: **15:24:35**
